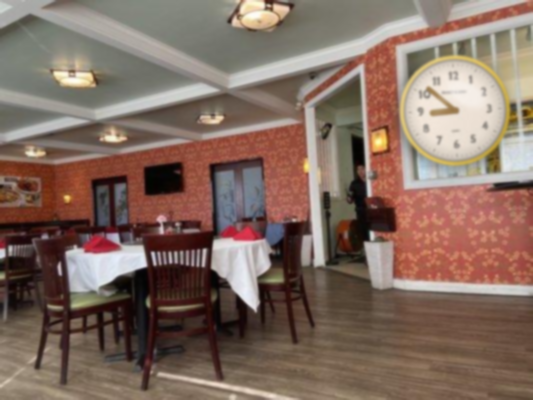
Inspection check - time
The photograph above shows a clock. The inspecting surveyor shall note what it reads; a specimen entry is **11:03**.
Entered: **8:52**
